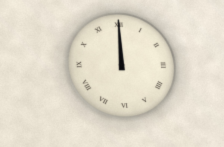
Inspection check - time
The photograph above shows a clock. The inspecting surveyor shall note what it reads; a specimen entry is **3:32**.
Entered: **12:00**
